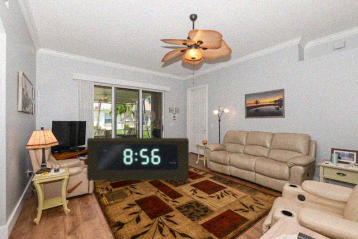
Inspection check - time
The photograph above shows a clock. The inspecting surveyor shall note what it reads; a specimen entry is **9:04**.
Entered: **8:56**
